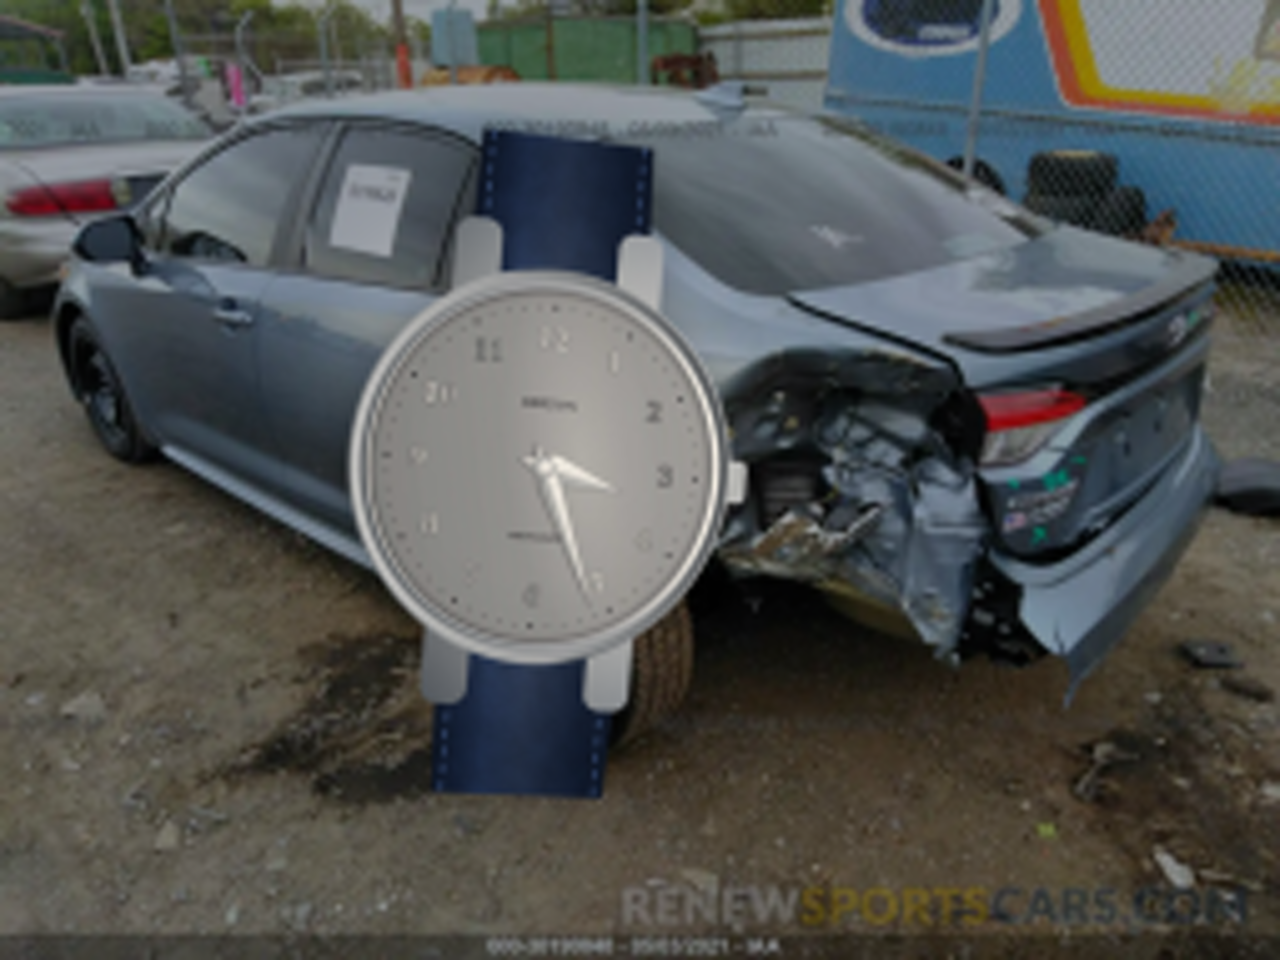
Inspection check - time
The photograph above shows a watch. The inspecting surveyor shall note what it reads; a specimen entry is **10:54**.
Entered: **3:26**
